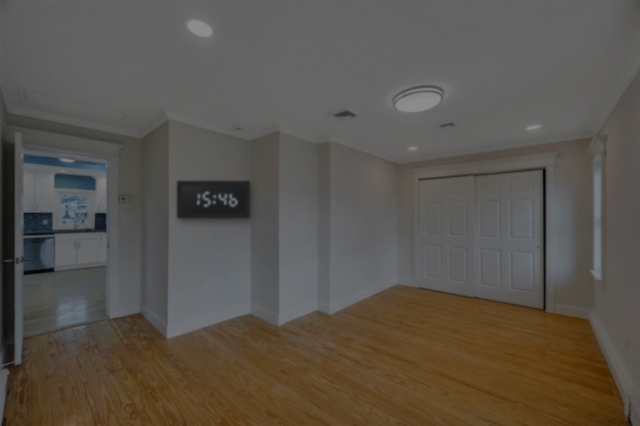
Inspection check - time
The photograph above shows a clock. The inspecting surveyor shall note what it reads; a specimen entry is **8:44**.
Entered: **15:46**
